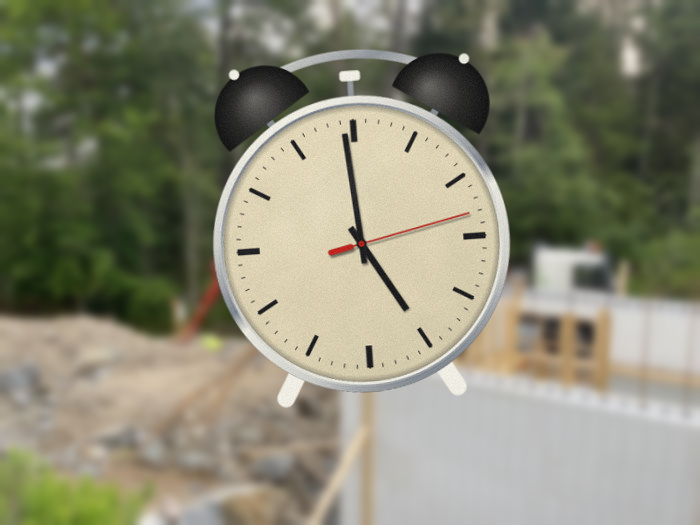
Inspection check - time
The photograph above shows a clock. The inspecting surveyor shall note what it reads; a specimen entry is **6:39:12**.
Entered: **4:59:13**
